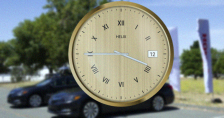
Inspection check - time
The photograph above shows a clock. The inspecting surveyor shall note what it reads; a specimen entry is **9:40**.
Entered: **3:45**
